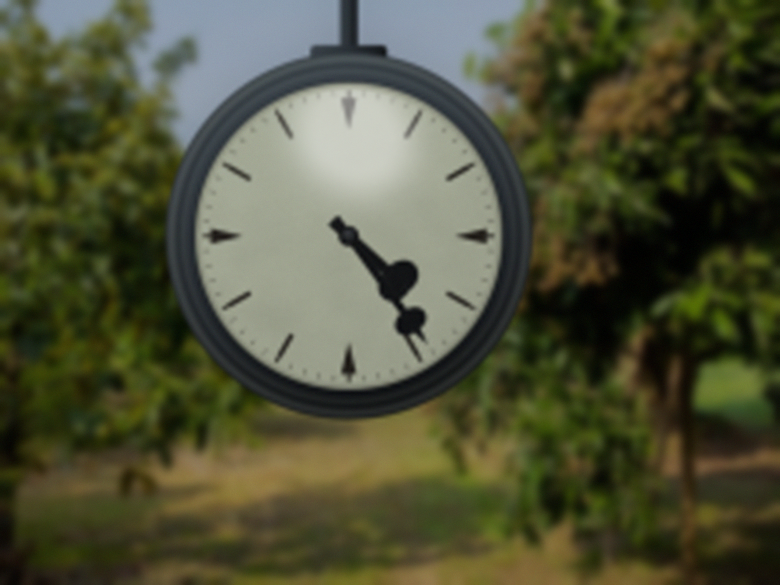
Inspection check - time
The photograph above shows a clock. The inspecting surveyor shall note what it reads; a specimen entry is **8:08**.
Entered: **4:24**
